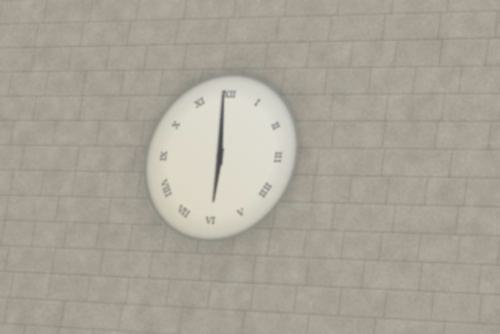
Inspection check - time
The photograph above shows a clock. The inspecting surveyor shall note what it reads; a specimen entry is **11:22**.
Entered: **5:59**
